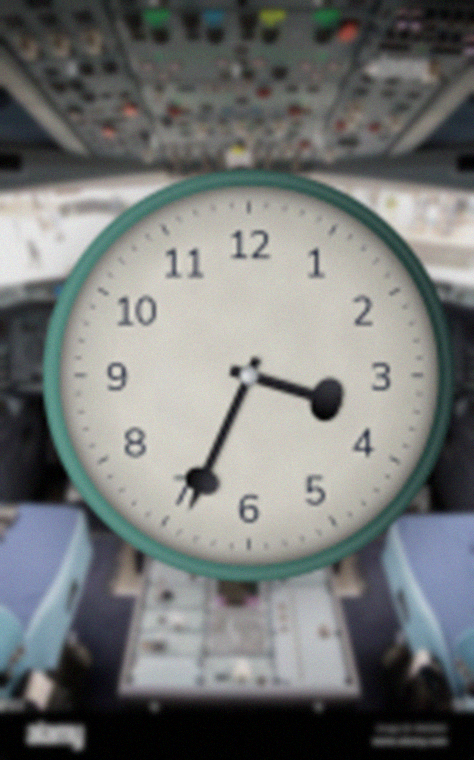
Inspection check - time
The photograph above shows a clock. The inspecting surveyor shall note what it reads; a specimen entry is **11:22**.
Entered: **3:34**
